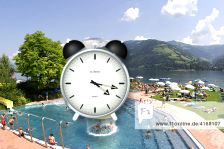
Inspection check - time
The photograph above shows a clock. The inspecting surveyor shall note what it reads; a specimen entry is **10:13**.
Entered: **4:17**
